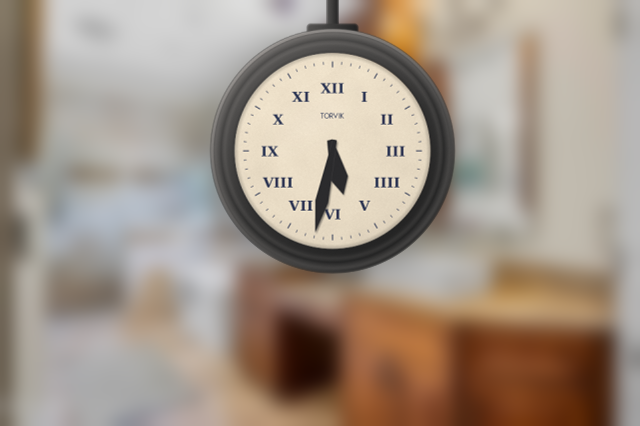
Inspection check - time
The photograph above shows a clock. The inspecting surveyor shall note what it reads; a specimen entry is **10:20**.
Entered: **5:32**
